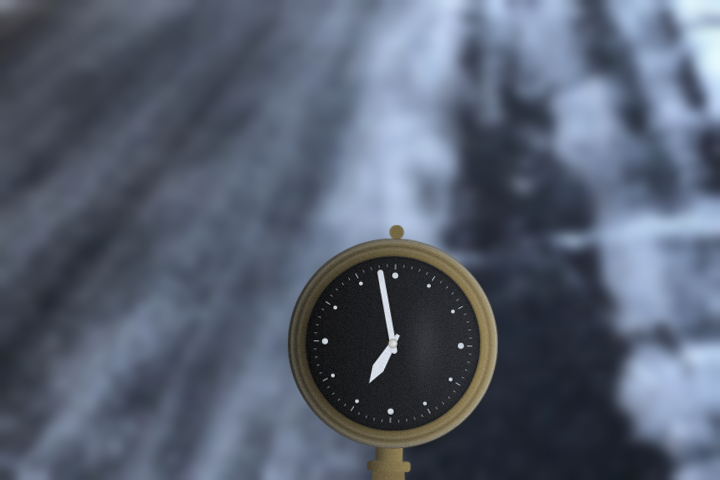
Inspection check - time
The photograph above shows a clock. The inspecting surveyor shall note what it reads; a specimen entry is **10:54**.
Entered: **6:58**
